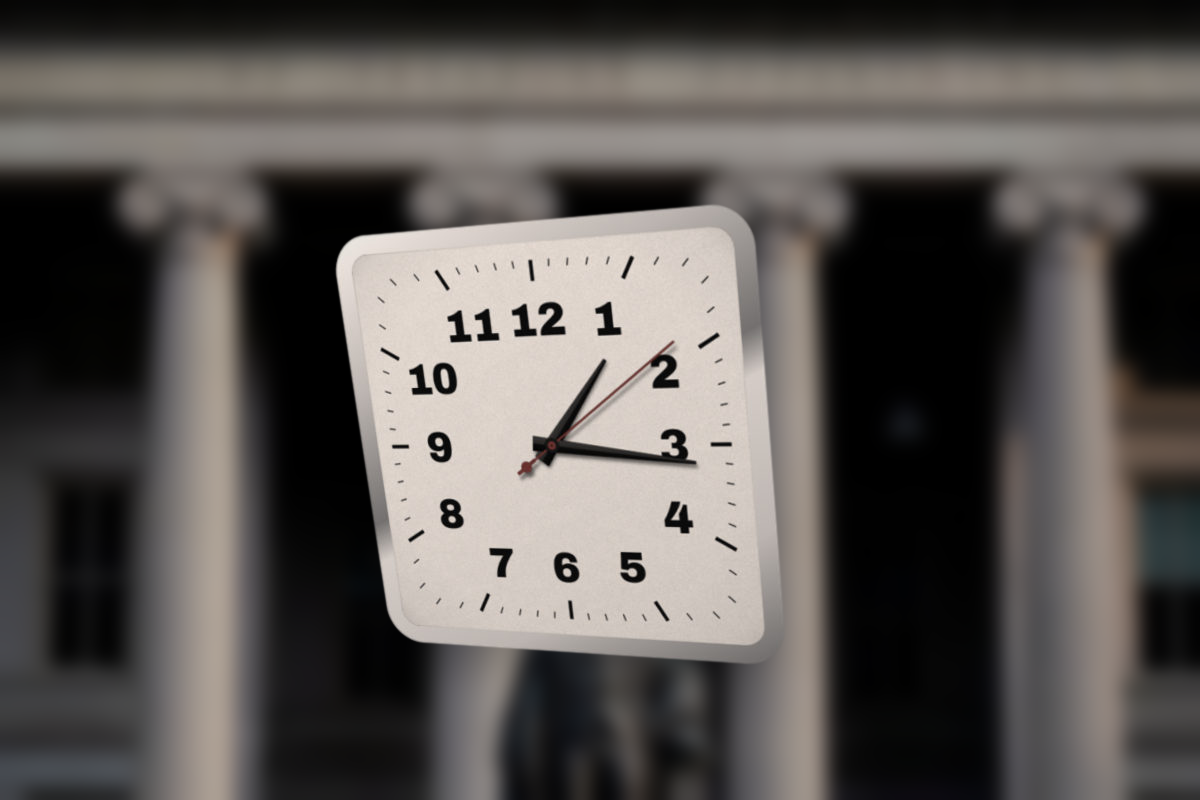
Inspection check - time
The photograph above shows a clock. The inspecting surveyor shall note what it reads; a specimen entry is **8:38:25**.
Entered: **1:16:09**
